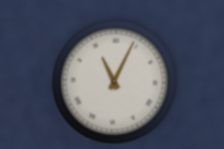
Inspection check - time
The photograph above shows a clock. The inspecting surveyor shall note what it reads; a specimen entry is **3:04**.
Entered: **11:04**
